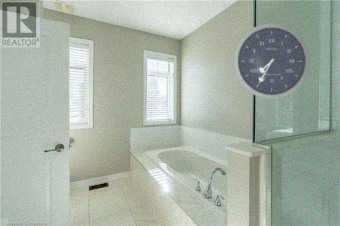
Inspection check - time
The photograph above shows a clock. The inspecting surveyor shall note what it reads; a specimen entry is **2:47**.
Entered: **7:35**
